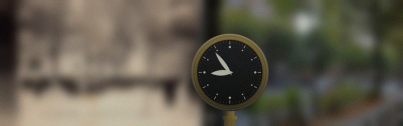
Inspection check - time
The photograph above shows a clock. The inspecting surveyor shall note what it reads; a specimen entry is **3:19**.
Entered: **8:54**
